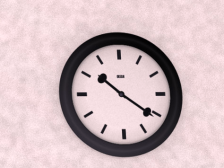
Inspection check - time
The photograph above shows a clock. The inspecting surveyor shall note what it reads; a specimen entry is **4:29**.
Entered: **10:21**
